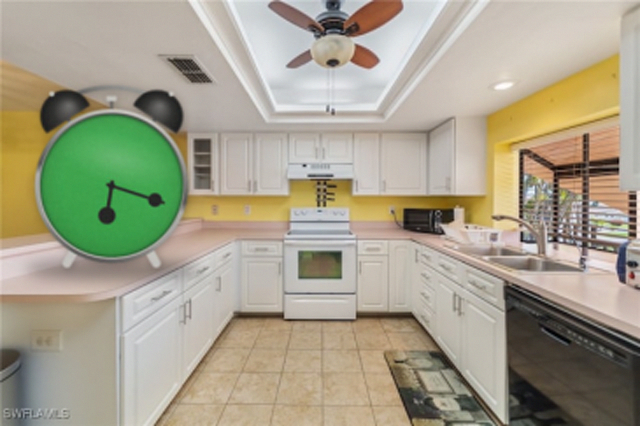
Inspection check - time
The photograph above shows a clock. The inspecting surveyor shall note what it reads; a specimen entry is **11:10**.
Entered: **6:18**
